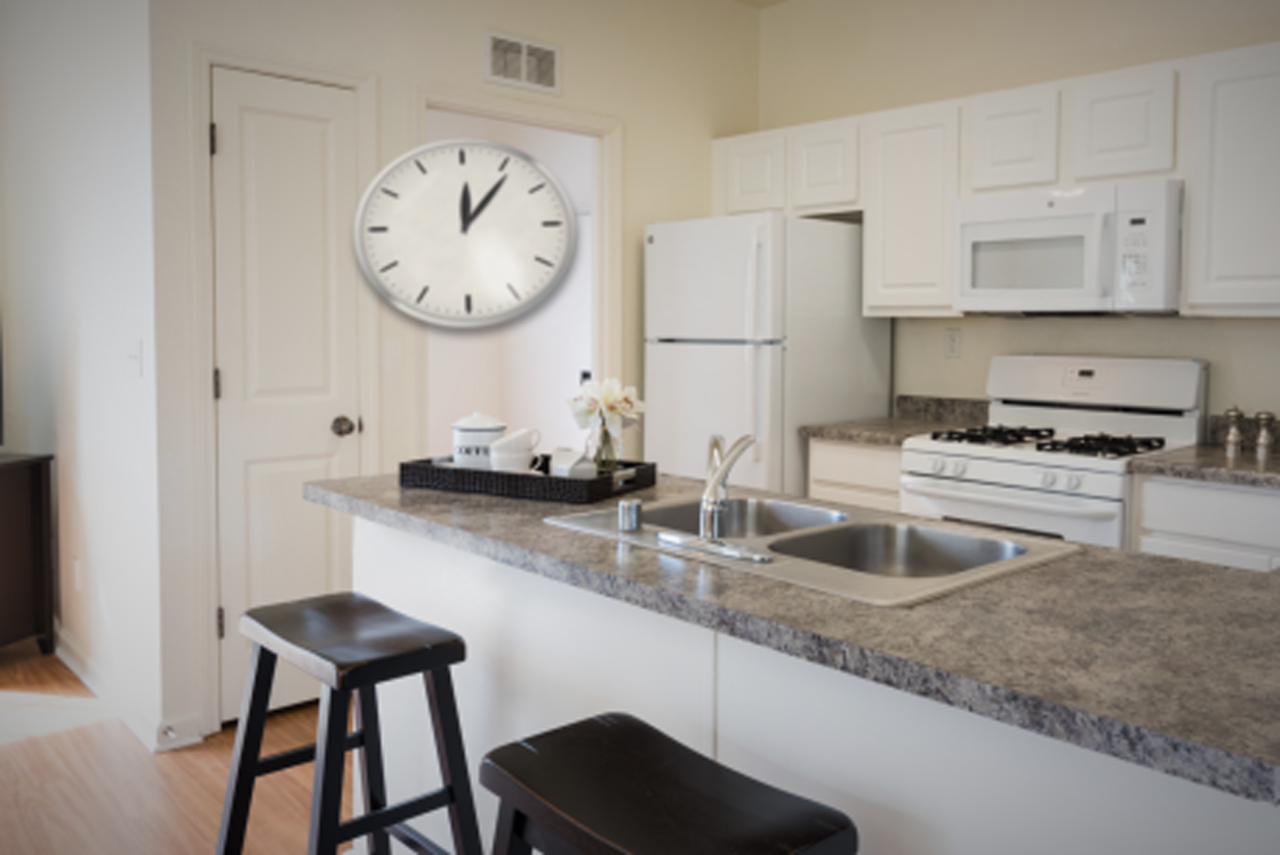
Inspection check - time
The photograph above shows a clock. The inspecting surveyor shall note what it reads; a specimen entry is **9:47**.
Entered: **12:06**
